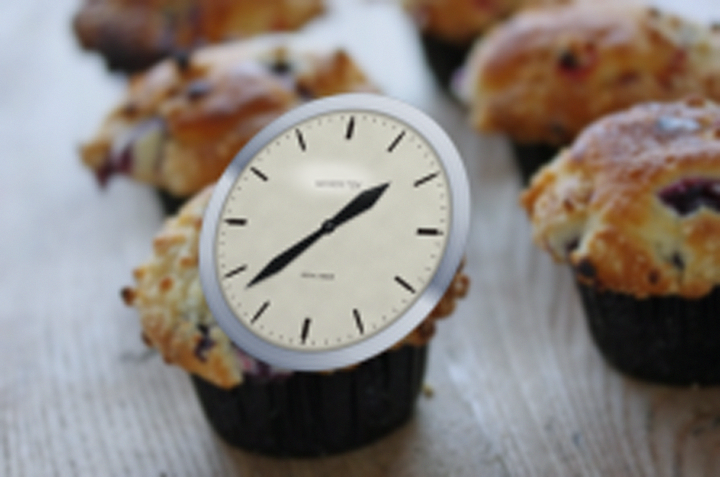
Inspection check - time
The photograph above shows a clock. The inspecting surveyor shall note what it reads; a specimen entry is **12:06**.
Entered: **1:38**
